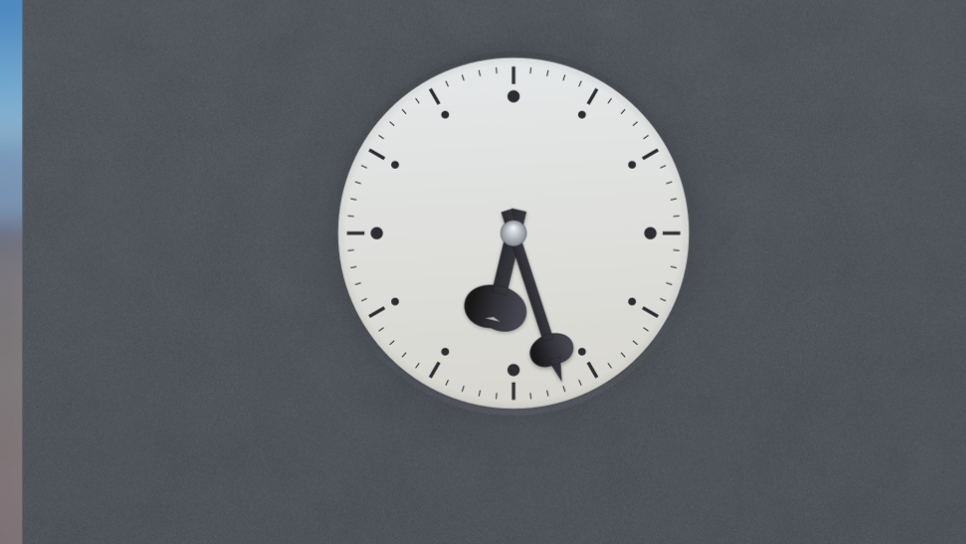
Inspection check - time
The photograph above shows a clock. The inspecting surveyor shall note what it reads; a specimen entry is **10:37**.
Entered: **6:27**
